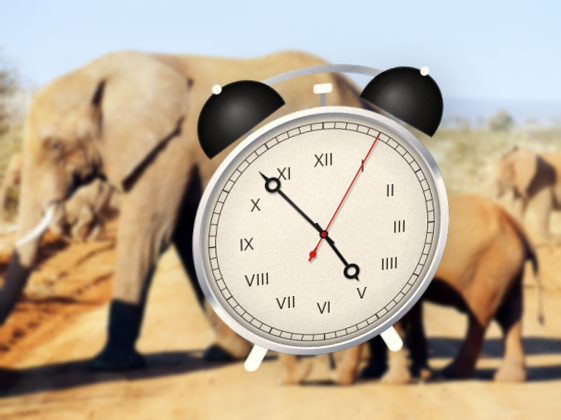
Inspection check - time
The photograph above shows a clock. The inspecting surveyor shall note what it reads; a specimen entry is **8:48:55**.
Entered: **4:53:05**
